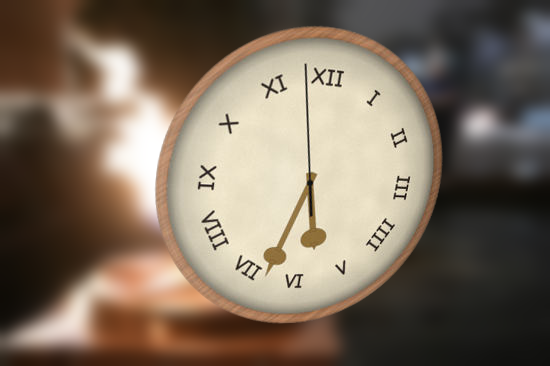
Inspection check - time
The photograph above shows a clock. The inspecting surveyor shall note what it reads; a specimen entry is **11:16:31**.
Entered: **5:32:58**
